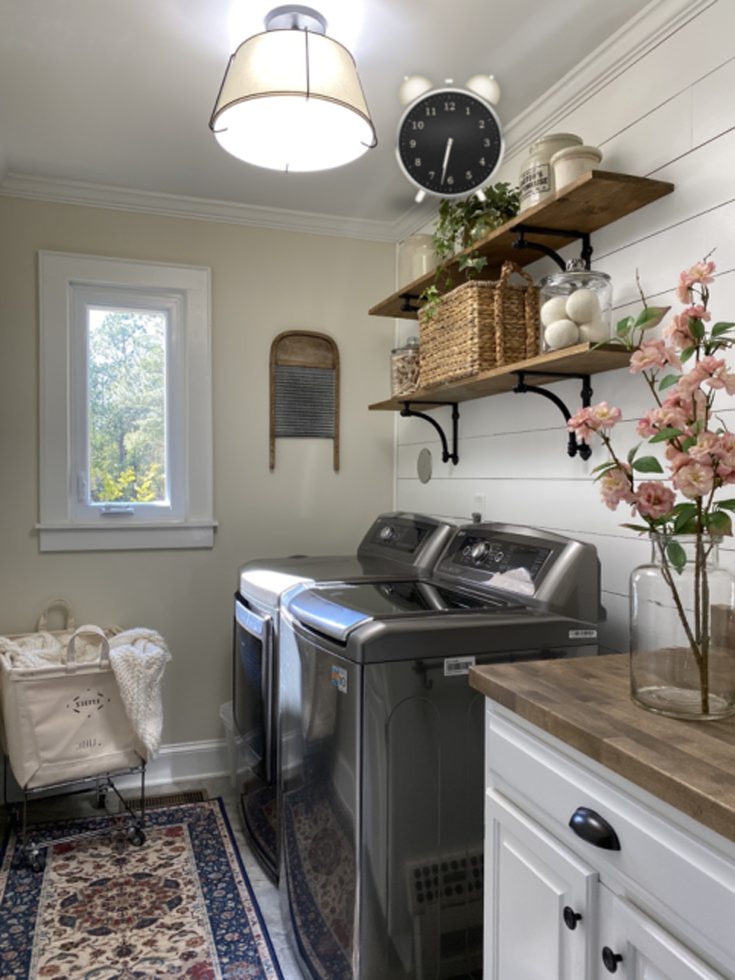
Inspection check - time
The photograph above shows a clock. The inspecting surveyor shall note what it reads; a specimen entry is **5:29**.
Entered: **6:32**
